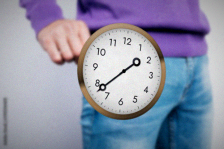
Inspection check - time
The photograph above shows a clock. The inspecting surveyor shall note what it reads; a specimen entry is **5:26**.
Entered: **1:38**
